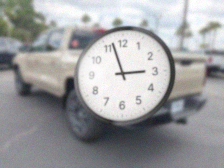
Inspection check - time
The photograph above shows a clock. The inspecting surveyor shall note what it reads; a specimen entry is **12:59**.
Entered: **2:57**
